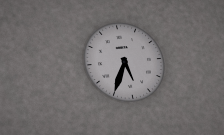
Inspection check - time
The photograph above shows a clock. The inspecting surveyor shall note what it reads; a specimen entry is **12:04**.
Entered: **5:35**
